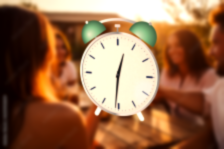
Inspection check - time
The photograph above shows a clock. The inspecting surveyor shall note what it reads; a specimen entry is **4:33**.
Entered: **12:31**
